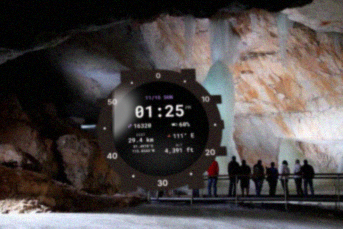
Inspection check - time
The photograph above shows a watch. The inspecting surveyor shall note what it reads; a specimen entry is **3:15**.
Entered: **1:25**
